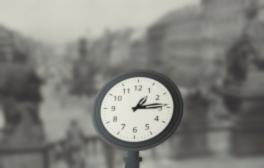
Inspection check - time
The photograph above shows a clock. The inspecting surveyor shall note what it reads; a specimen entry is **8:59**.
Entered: **1:14**
